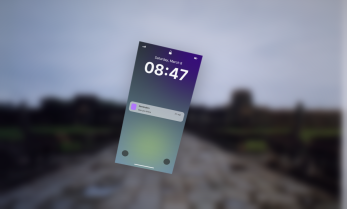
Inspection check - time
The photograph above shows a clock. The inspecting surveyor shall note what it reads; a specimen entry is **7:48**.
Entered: **8:47**
